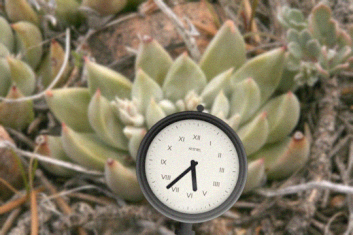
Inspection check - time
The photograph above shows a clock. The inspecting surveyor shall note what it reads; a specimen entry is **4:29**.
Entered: **5:37**
